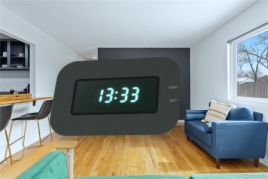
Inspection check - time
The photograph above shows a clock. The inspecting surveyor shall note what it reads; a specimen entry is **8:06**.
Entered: **13:33**
